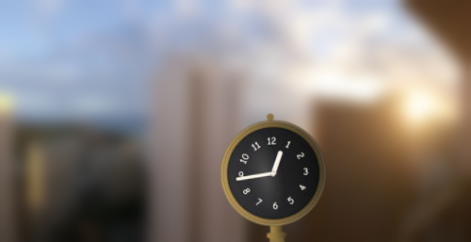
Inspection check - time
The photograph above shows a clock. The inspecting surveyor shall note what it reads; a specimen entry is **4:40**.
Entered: **12:44**
